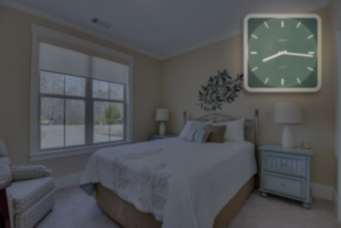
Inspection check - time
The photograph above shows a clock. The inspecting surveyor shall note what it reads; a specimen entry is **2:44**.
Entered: **8:16**
